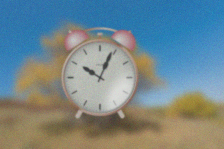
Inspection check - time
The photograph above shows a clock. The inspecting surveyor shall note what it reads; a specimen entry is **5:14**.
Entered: **10:04**
